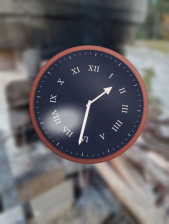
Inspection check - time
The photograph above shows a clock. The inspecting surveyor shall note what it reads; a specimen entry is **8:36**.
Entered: **1:31**
